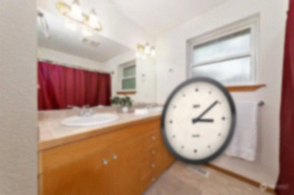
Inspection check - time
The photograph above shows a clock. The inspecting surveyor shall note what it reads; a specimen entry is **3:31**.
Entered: **3:09**
